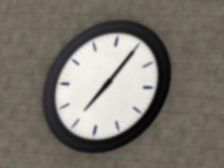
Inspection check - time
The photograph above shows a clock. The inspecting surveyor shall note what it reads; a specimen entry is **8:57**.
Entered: **7:05**
